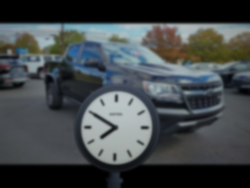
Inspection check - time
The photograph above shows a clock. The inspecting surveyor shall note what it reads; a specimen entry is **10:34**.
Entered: **7:50**
